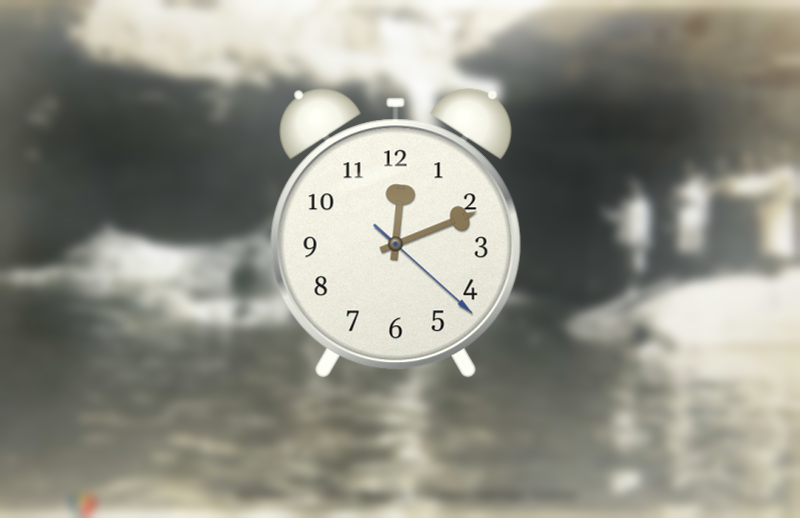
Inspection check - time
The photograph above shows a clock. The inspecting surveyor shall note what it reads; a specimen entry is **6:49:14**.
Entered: **12:11:22**
